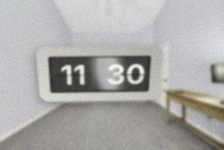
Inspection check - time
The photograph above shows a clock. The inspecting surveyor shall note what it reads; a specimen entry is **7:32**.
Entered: **11:30**
